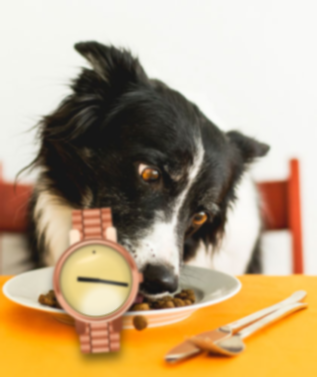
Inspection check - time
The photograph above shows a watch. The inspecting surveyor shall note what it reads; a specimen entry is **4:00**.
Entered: **9:17**
